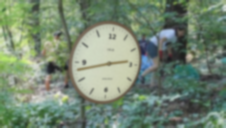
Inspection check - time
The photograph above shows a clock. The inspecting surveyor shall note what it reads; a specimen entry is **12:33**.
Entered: **2:43**
